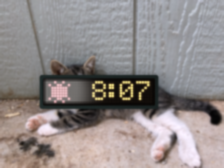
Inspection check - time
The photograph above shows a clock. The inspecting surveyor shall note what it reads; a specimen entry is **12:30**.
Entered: **8:07**
